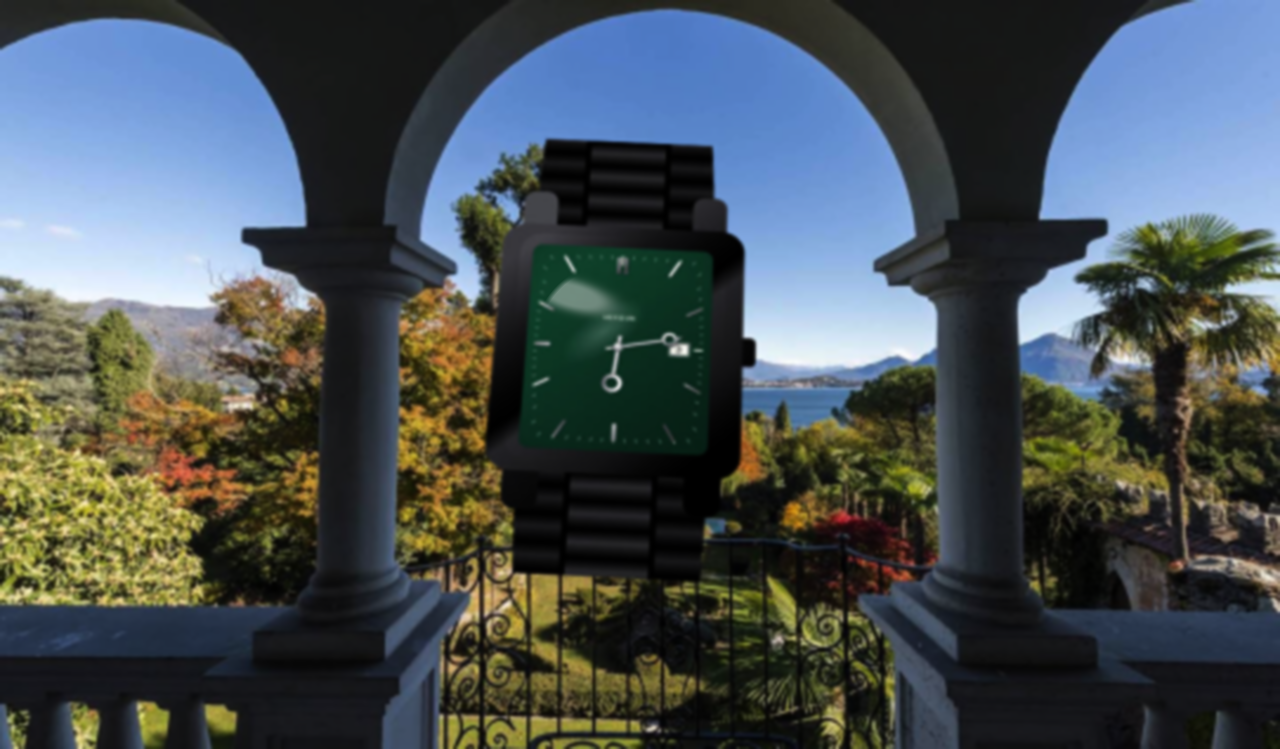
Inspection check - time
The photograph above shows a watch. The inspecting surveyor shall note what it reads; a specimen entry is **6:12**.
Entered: **6:13**
